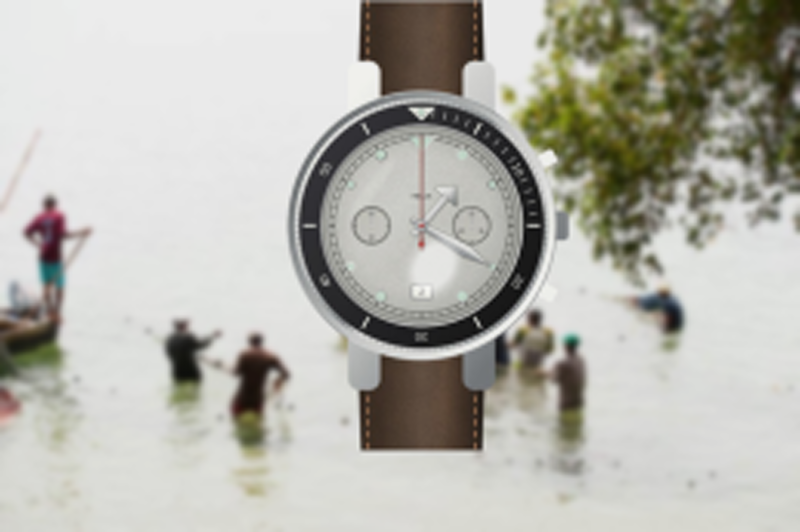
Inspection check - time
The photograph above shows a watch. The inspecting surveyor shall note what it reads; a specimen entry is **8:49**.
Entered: **1:20**
